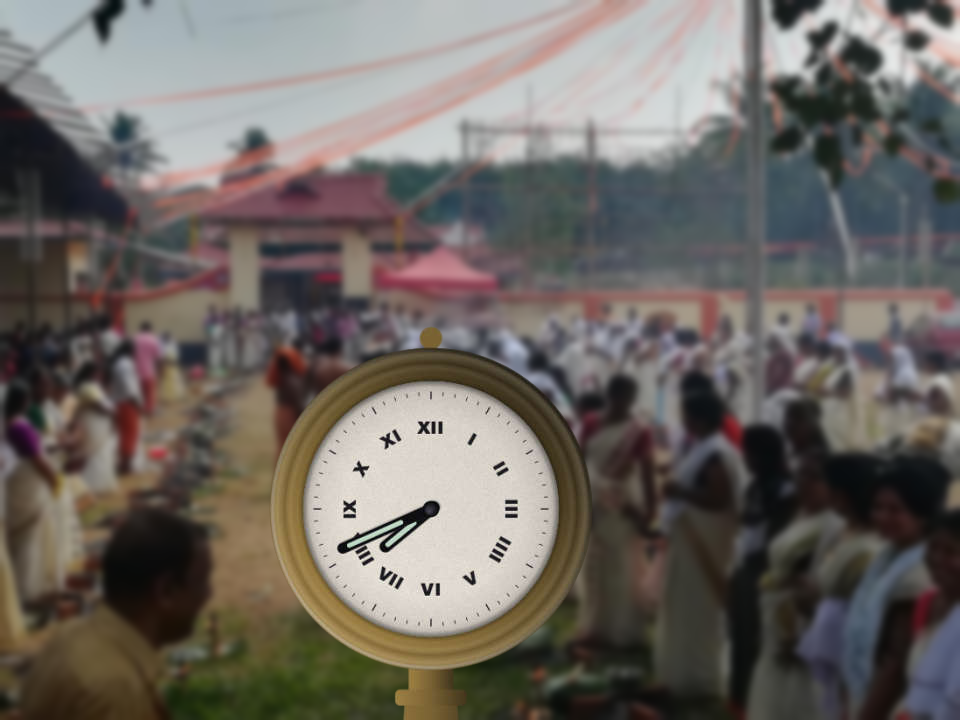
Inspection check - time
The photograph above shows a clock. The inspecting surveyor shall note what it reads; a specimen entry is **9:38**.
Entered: **7:41**
